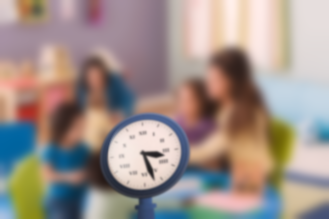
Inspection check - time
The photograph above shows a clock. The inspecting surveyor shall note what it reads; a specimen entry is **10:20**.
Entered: **3:27**
